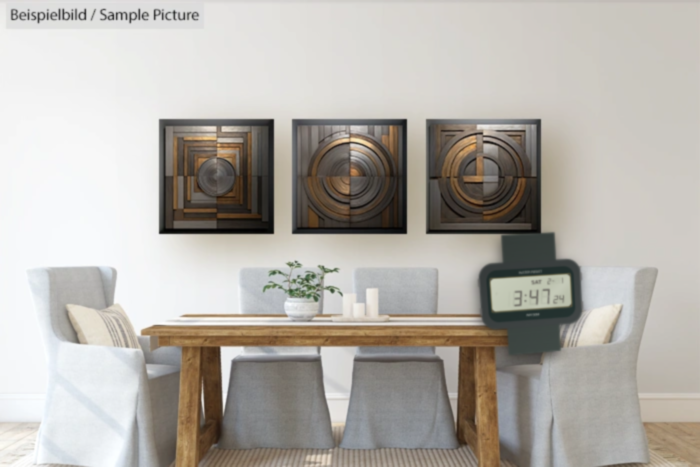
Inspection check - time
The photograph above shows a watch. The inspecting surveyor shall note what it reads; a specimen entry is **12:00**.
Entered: **3:47**
